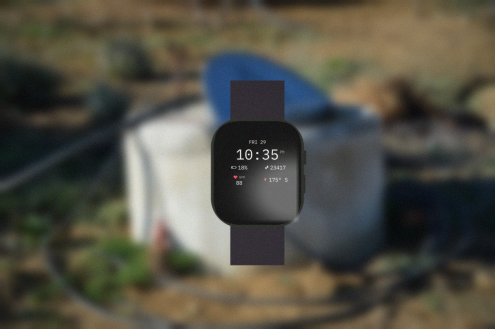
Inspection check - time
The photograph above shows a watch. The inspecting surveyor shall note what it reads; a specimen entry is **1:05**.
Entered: **10:35**
